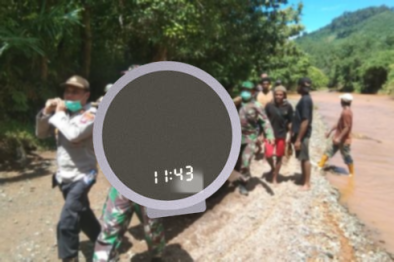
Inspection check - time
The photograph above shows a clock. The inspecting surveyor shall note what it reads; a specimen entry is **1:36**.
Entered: **11:43**
